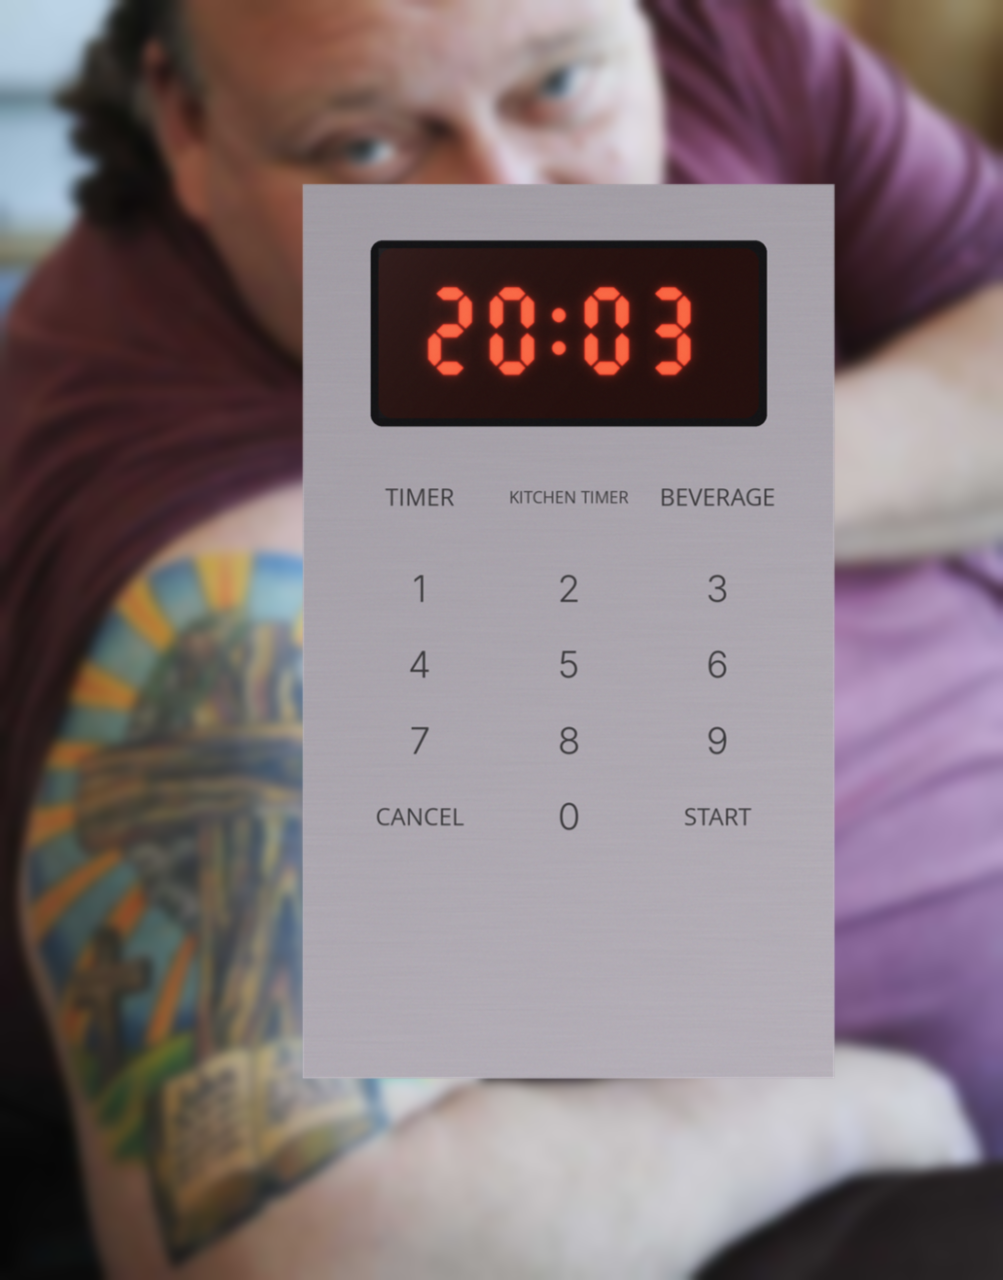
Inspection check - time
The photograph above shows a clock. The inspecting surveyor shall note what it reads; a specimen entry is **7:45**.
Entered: **20:03**
